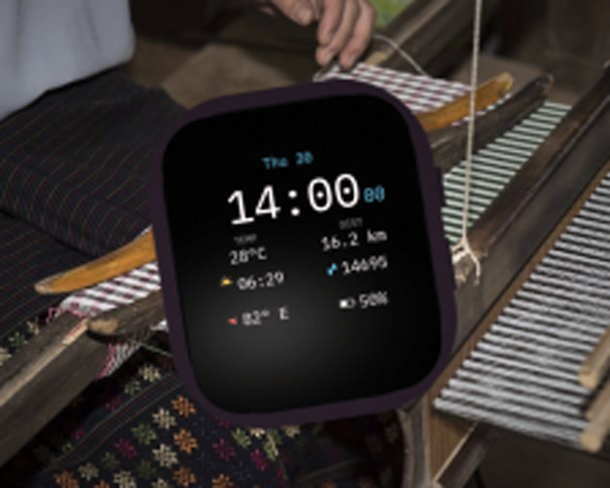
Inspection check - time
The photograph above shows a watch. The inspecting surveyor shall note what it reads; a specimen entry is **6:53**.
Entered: **14:00**
